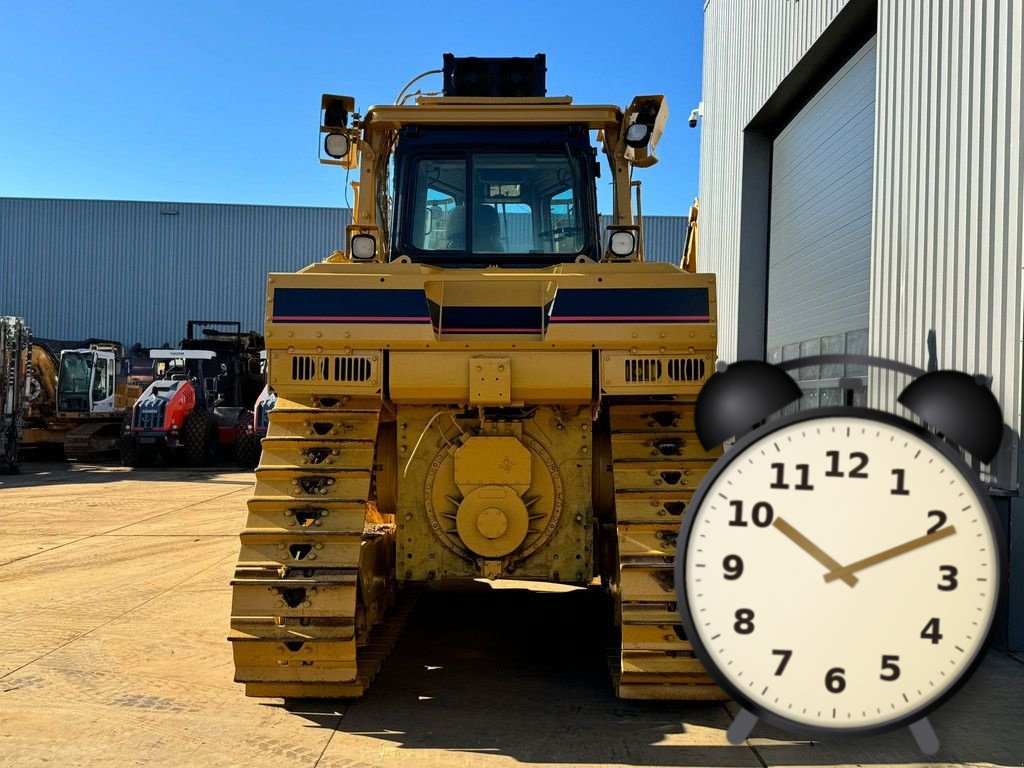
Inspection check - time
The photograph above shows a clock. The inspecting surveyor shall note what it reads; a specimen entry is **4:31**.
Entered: **10:11**
